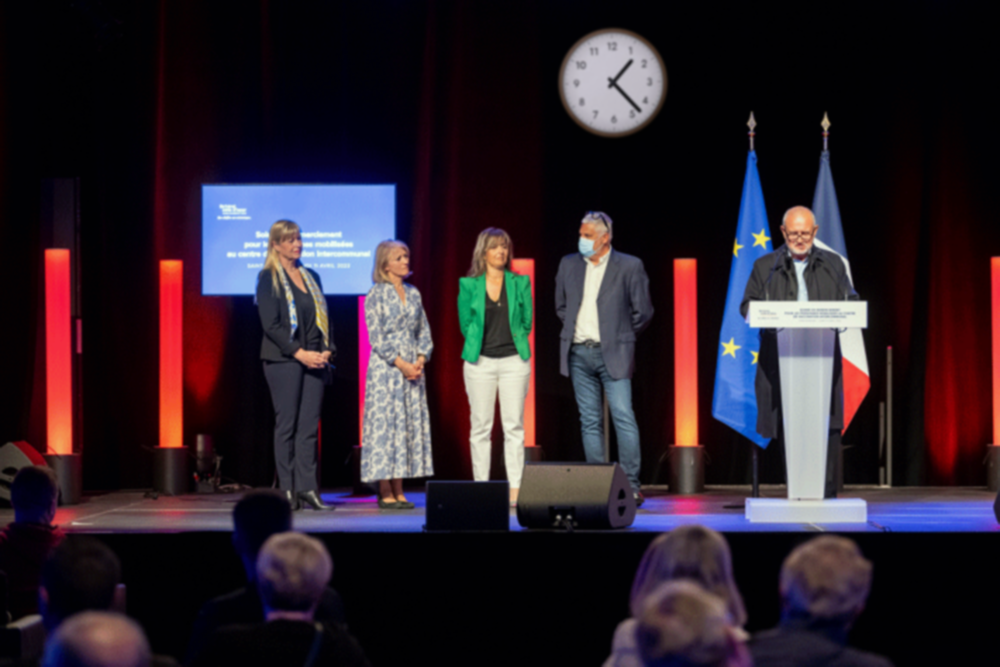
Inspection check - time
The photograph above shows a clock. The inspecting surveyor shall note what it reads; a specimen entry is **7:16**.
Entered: **1:23**
